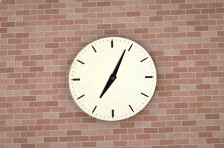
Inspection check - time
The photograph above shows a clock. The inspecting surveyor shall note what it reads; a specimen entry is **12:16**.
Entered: **7:04**
